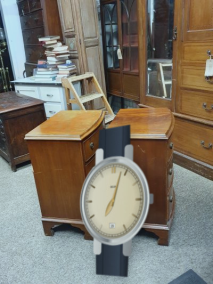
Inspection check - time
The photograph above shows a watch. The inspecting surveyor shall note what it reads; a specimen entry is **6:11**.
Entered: **7:03**
